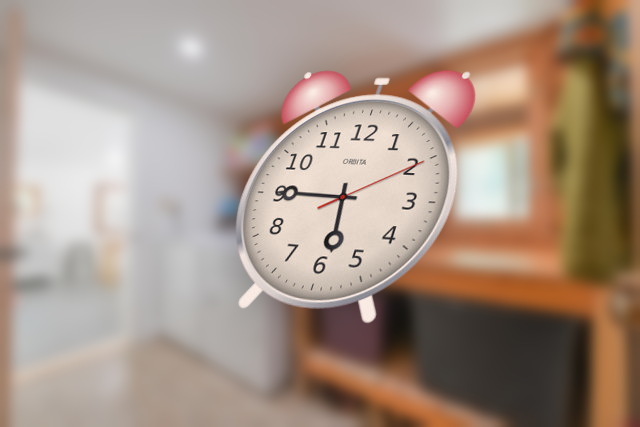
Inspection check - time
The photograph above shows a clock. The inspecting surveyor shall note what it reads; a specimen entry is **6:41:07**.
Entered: **5:45:10**
